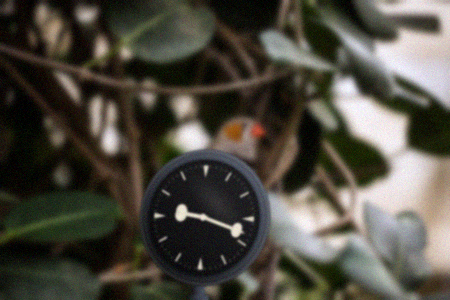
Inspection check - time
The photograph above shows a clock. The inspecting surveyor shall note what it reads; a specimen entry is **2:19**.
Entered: **9:18**
